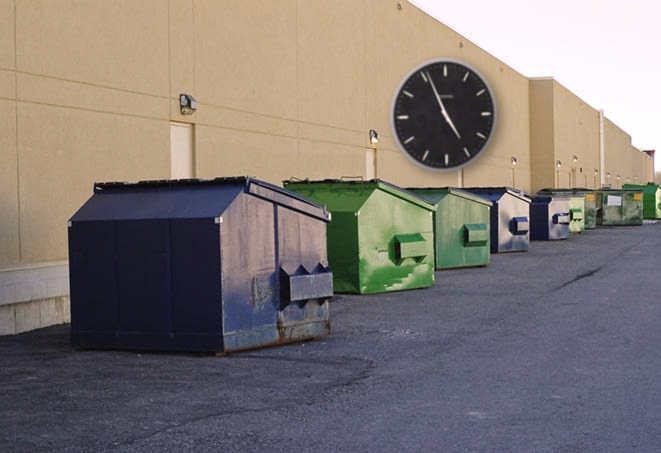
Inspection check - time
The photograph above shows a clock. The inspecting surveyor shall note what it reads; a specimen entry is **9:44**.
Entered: **4:56**
